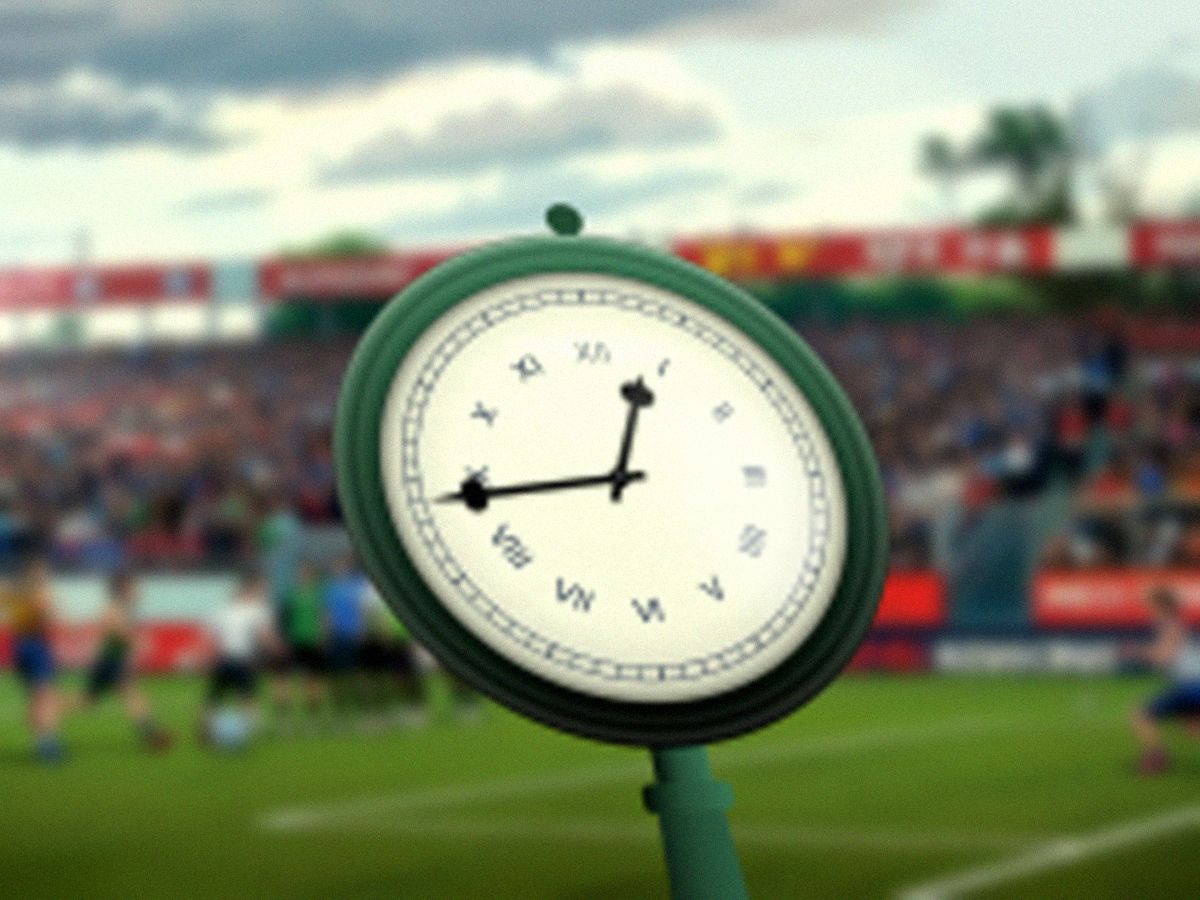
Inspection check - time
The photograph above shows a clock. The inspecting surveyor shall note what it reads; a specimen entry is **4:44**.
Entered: **12:44**
